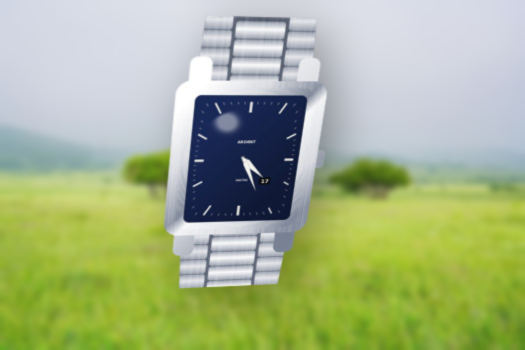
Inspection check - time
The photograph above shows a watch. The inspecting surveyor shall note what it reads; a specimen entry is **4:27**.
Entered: **4:26**
